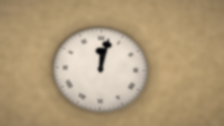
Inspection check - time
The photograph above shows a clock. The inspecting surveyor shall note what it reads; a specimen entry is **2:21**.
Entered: **12:02**
